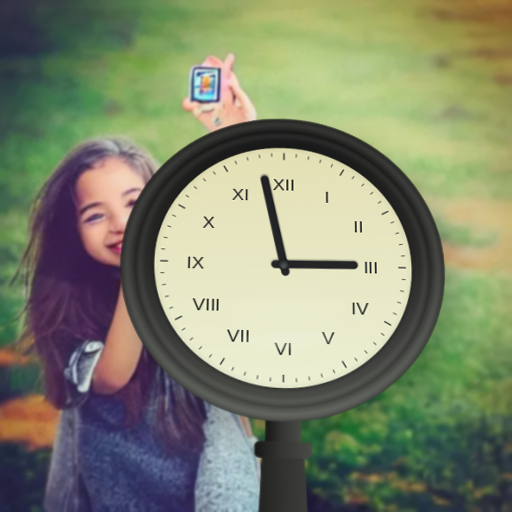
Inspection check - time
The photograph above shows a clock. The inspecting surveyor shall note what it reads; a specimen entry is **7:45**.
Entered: **2:58**
